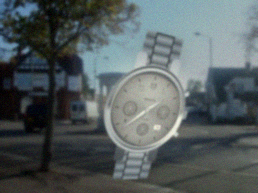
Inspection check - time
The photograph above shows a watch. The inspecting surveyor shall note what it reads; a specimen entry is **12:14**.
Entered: **1:38**
